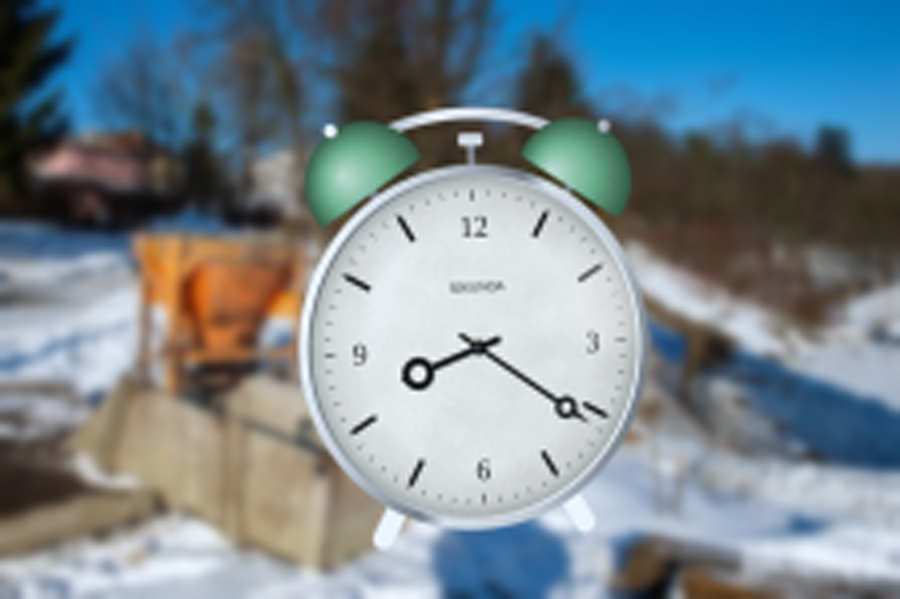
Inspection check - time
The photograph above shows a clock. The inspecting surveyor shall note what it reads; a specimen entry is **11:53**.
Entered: **8:21**
